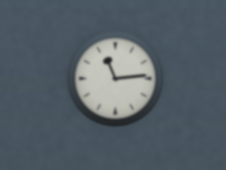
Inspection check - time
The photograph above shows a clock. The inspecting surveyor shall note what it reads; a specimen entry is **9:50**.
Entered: **11:14**
